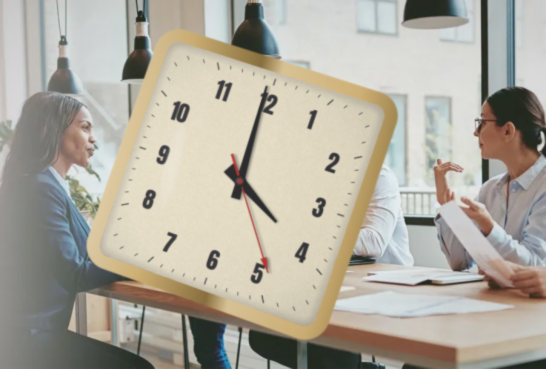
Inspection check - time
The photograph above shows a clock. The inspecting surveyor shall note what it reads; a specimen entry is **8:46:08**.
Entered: **3:59:24**
